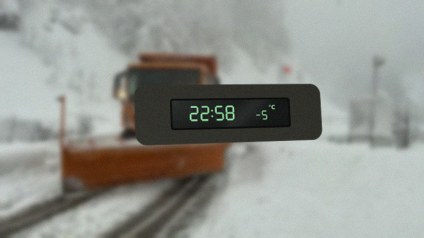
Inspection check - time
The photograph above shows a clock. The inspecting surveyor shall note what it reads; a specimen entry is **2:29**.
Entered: **22:58**
